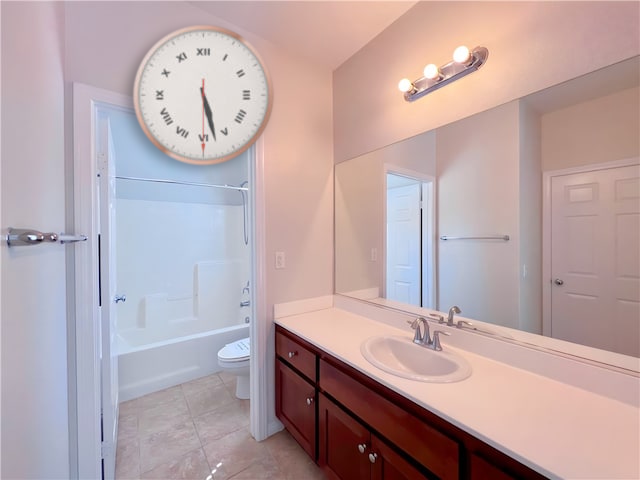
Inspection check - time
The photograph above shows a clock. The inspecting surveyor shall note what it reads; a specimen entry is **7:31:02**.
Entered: **5:27:30**
